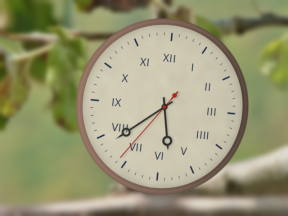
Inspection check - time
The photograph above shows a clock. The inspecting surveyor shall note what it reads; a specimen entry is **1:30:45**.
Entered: **5:38:36**
